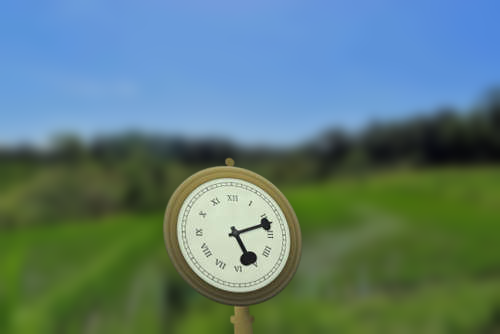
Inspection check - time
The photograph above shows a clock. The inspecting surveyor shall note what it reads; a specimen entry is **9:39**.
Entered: **5:12**
